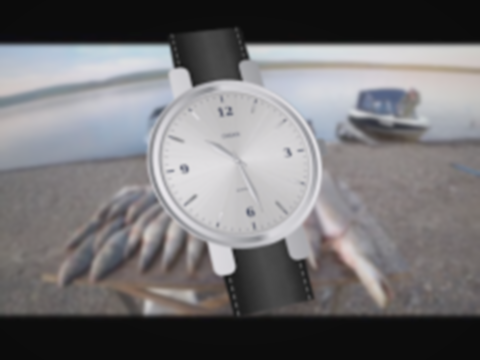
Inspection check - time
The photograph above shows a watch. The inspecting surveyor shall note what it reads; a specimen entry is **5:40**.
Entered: **10:28**
